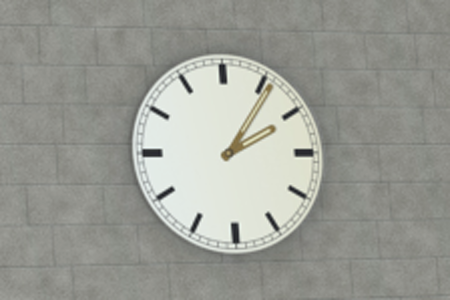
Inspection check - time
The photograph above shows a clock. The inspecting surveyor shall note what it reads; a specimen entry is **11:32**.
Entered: **2:06**
